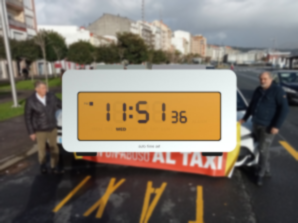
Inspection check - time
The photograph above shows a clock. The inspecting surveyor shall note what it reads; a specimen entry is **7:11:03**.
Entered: **11:51:36**
